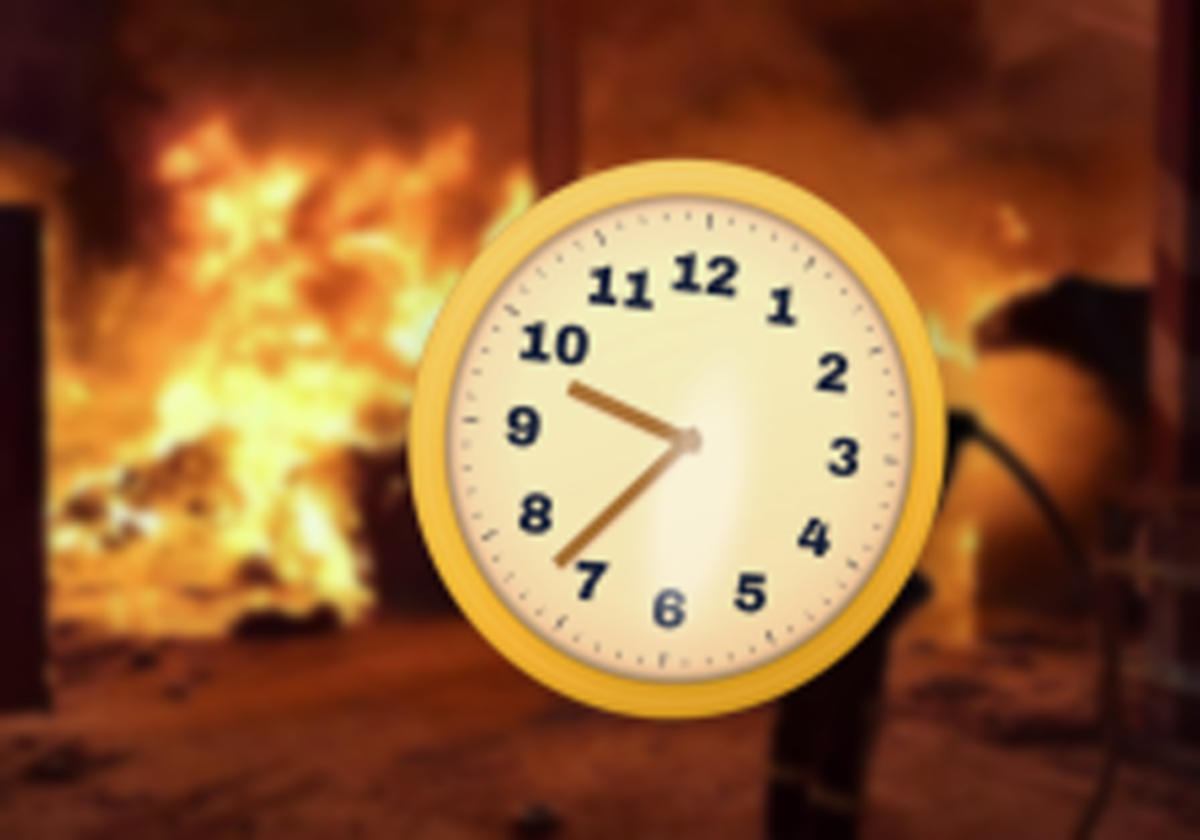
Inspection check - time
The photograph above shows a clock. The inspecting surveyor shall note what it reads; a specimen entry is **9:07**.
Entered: **9:37**
